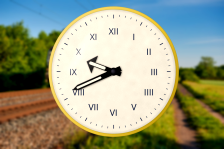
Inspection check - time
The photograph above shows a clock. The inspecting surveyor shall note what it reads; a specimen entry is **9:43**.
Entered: **9:41**
